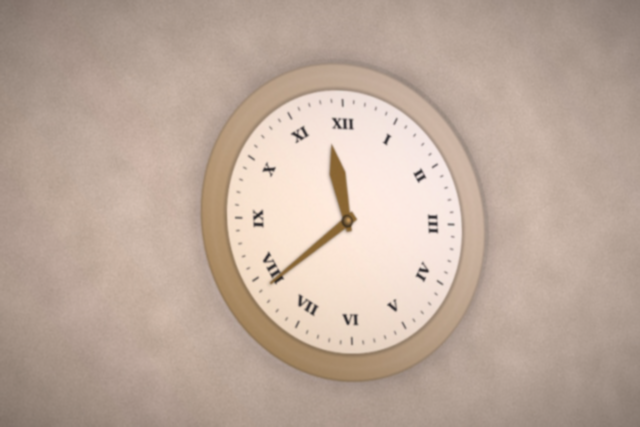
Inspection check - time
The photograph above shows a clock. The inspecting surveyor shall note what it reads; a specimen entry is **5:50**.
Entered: **11:39**
